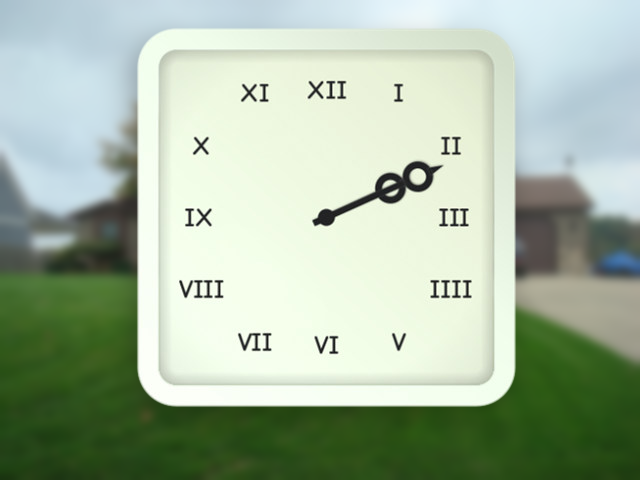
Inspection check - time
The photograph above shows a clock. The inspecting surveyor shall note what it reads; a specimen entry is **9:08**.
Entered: **2:11**
